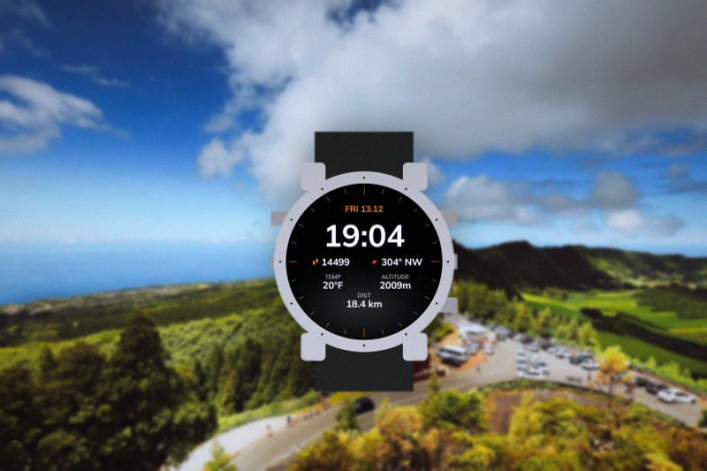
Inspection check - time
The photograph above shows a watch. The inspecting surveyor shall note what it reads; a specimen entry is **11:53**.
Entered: **19:04**
